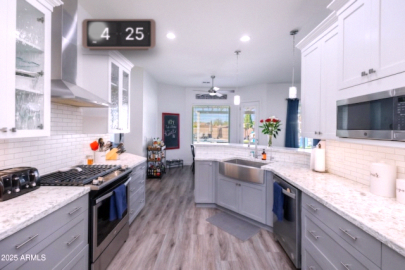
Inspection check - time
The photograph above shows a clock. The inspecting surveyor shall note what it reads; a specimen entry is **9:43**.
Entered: **4:25**
